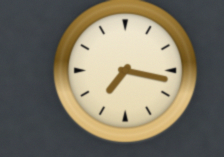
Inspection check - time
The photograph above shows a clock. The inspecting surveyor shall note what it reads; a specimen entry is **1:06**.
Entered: **7:17**
